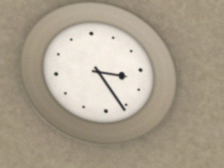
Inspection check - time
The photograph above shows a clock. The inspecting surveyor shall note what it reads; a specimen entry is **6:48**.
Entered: **3:26**
